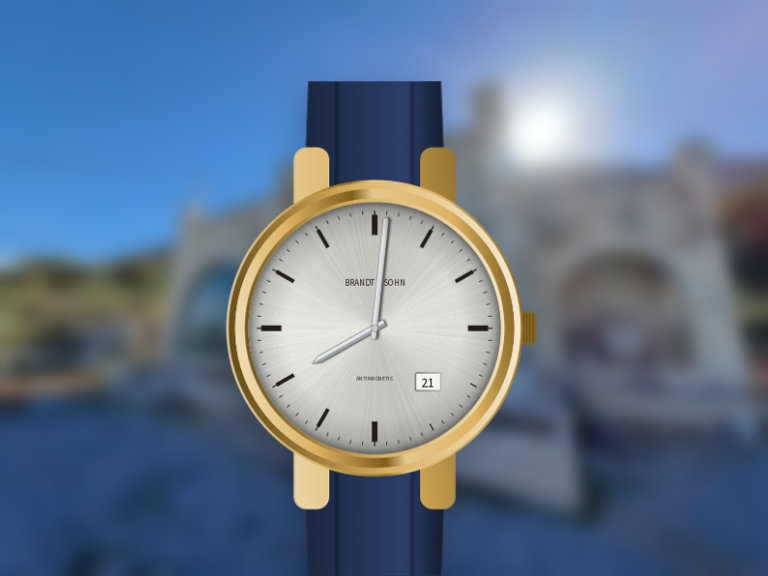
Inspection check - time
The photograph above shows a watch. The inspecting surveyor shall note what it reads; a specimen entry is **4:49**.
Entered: **8:01**
